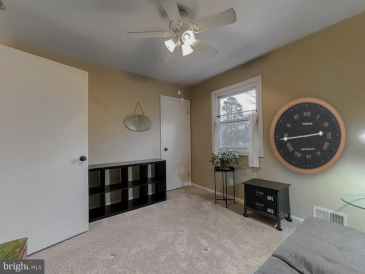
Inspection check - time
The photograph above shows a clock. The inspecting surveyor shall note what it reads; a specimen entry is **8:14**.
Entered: **2:44**
